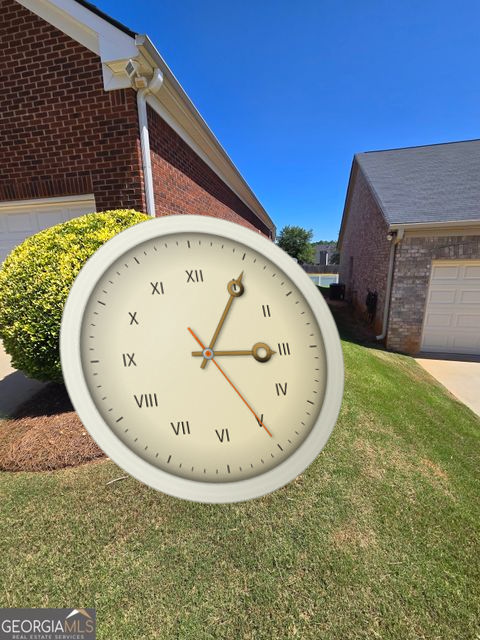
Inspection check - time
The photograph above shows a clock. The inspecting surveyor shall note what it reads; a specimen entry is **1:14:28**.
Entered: **3:05:25**
